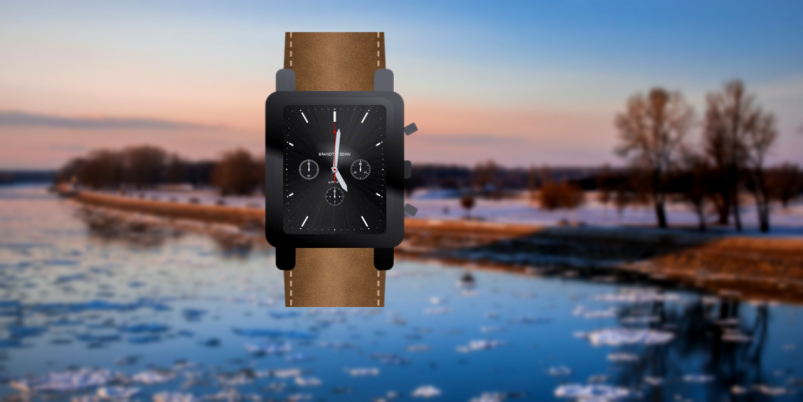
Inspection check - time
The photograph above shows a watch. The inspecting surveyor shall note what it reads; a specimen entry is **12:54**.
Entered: **5:01**
